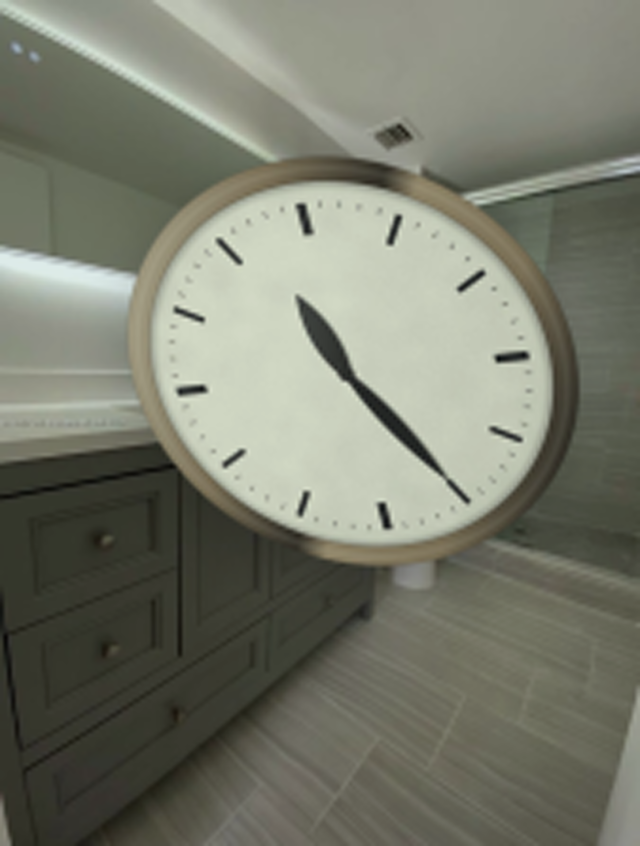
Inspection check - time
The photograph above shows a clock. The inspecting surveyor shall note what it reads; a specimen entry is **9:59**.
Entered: **11:25**
